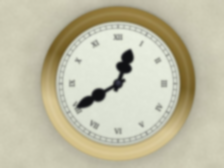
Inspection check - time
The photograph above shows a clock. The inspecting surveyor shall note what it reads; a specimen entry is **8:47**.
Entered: **12:40**
